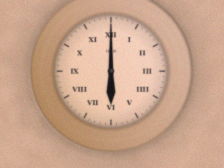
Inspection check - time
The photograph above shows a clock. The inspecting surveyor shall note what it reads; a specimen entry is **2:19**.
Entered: **6:00**
